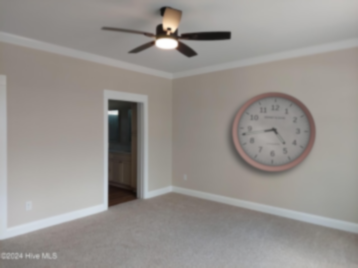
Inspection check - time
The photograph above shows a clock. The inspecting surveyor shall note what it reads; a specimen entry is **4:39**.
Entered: **4:43**
